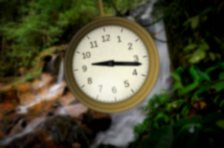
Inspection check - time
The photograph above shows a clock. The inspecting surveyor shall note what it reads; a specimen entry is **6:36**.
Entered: **9:17**
